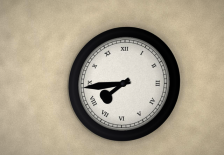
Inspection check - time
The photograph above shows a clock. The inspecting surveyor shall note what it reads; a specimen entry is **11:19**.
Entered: **7:44**
